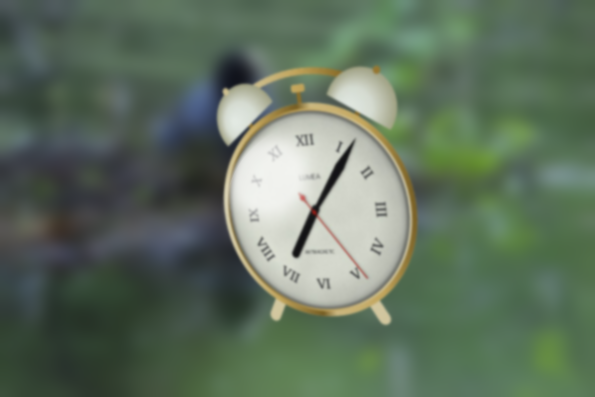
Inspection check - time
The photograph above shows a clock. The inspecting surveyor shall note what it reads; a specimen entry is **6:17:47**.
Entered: **7:06:24**
